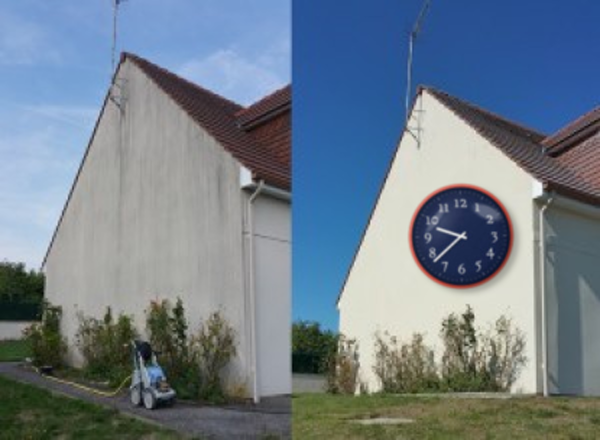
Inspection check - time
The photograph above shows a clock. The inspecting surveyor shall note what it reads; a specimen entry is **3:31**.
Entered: **9:38**
